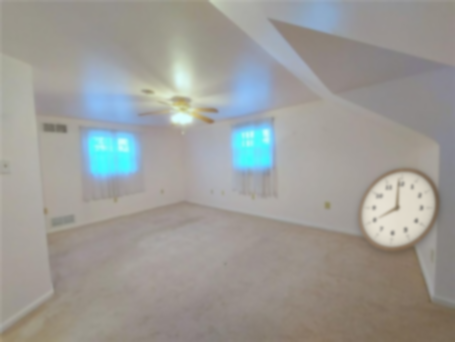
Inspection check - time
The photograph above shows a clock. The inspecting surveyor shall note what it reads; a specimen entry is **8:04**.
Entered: **7:59**
